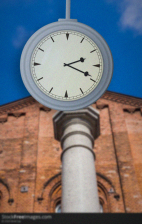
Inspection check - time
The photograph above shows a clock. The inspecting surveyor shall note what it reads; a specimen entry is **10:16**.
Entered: **2:19**
